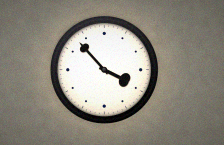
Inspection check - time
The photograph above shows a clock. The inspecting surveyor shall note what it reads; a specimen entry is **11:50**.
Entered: **3:53**
